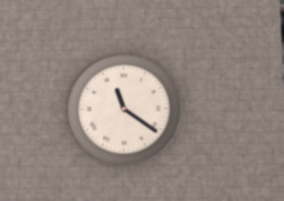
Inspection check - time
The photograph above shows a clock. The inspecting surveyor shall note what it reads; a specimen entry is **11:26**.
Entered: **11:21**
